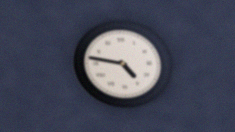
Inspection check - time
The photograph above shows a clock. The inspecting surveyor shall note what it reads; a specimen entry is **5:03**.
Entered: **4:47**
